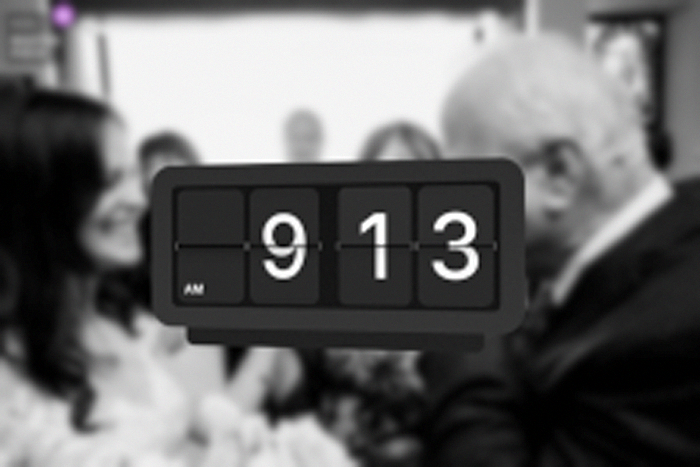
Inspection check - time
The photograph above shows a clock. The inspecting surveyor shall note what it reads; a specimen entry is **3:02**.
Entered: **9:13**
